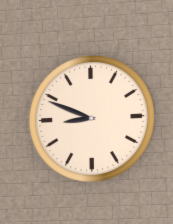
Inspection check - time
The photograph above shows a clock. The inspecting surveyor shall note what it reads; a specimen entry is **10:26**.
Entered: **8:49**
